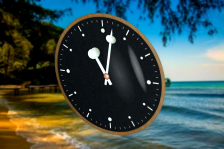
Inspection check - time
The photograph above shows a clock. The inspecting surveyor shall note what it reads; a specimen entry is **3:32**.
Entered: **11:02**
